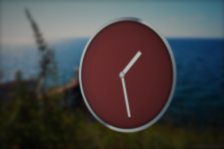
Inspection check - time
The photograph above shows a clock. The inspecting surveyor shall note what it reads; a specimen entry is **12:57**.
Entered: **1:28**
